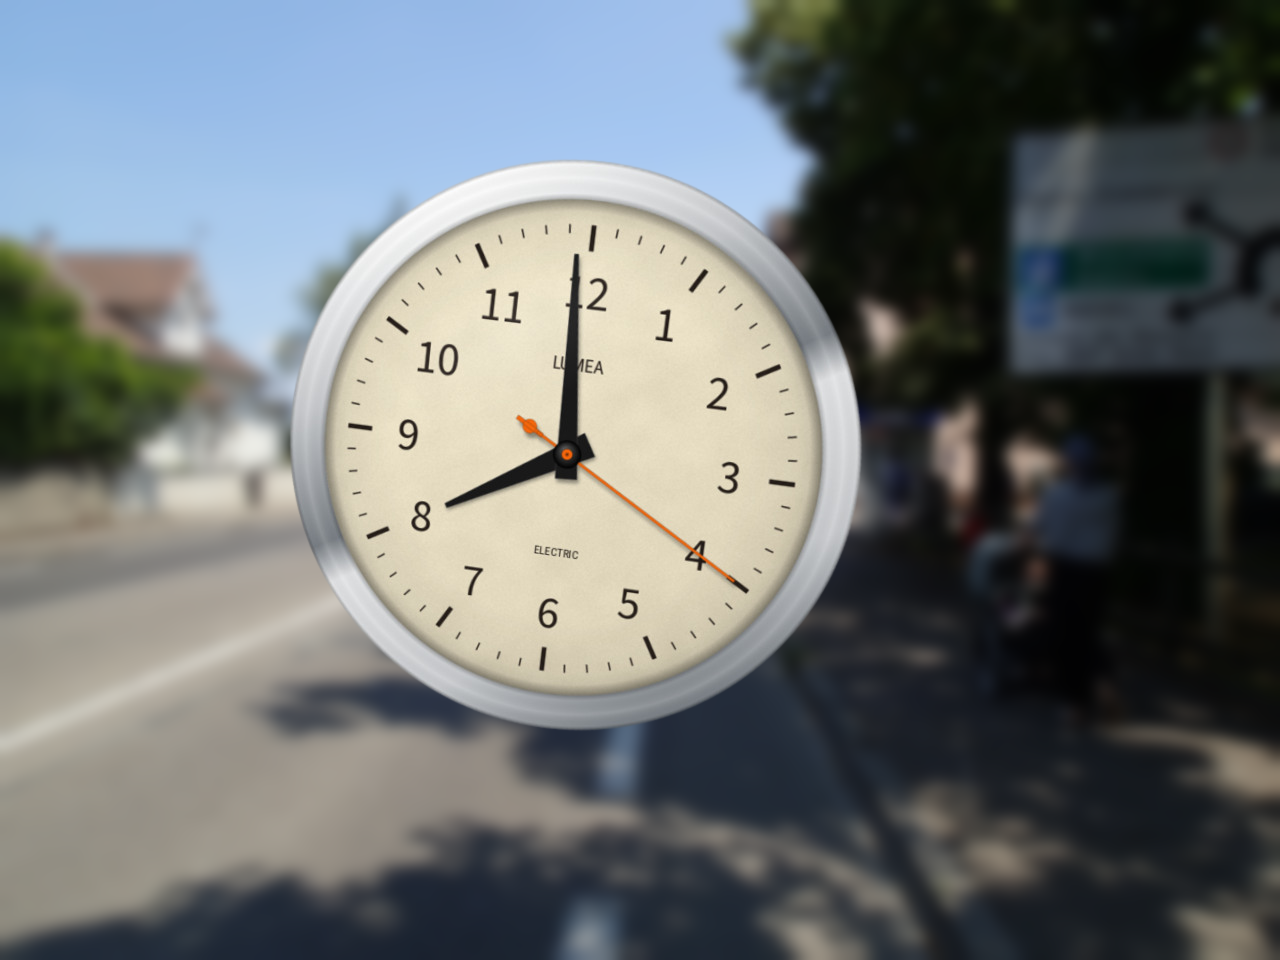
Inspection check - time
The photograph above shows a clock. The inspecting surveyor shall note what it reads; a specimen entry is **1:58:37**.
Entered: **7:59:20**
